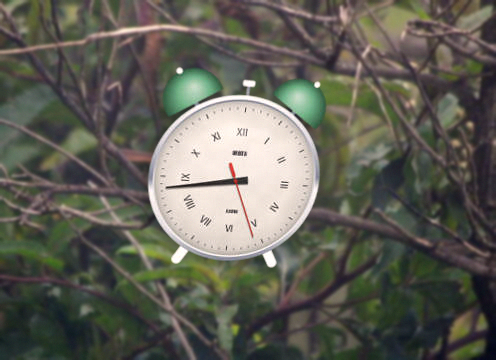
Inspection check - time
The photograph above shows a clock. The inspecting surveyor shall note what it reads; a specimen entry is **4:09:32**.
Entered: **8:43:26**
